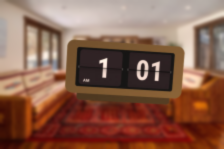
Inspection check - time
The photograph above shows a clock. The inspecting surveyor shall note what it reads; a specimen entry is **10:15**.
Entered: **1:01**
